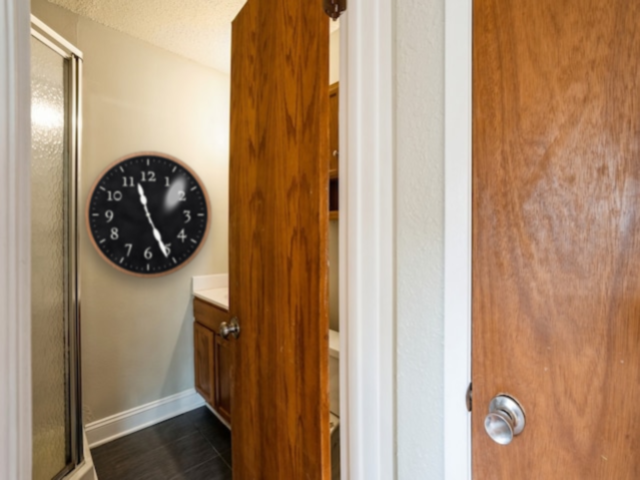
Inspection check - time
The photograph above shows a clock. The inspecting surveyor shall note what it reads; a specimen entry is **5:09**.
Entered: **11:26**
